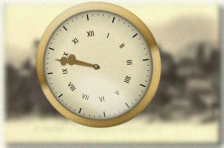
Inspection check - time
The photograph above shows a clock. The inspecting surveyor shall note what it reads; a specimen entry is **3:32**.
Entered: **9:48**
